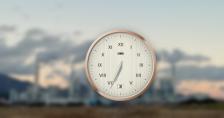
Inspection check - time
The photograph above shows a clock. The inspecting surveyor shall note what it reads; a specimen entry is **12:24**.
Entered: **6:34**
